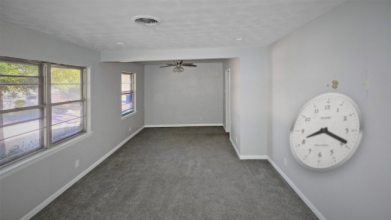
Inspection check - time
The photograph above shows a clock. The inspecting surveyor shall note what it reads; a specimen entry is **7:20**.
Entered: **8:19**
